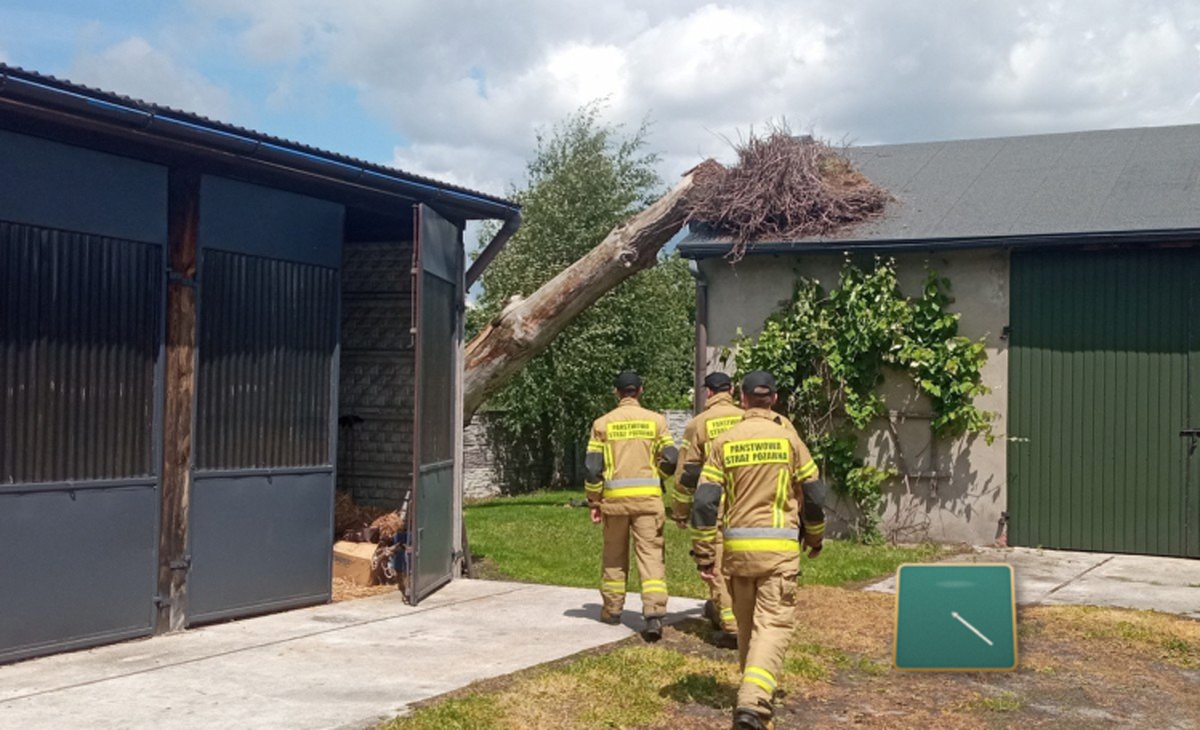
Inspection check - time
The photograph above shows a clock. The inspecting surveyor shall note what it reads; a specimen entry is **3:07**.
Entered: **4:22**
